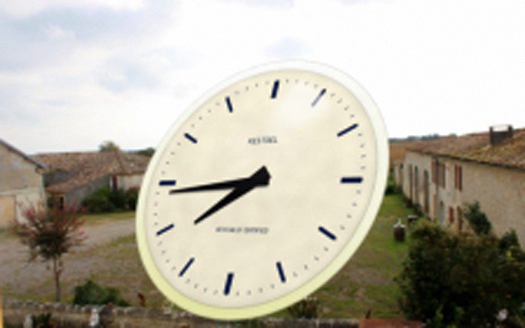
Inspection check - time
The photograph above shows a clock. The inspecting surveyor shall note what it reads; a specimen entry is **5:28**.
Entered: **7:44**
